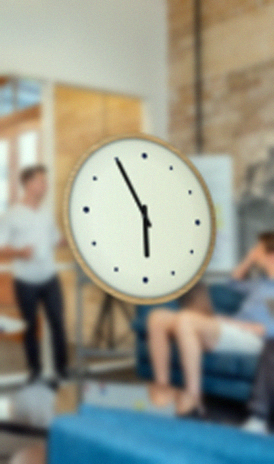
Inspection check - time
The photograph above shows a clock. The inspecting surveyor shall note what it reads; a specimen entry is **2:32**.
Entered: **5:55**
